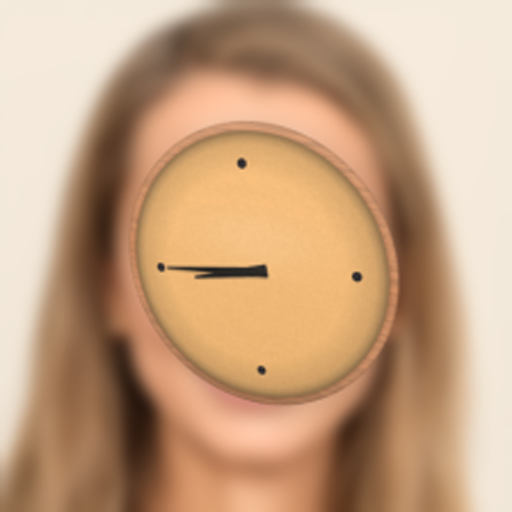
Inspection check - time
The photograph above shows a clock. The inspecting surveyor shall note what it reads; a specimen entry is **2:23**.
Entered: **8:45**
